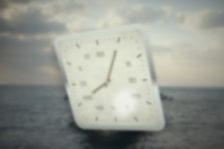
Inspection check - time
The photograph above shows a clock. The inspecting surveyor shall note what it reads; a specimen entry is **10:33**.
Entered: **8:05**
